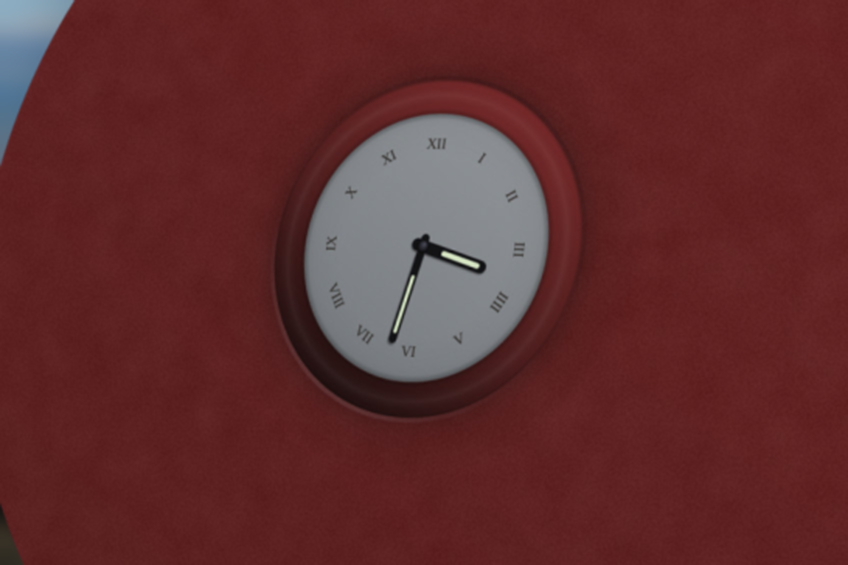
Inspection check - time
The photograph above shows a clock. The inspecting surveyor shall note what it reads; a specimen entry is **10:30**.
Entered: **3:32**
